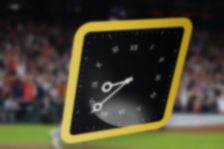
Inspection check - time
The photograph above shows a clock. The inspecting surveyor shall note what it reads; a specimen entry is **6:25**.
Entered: **8:38**
